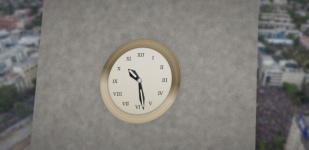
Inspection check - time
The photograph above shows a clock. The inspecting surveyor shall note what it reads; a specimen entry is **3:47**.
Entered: **10:28**
